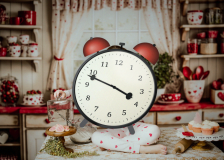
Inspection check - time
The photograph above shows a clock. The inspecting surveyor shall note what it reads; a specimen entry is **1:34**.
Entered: **3:48**
